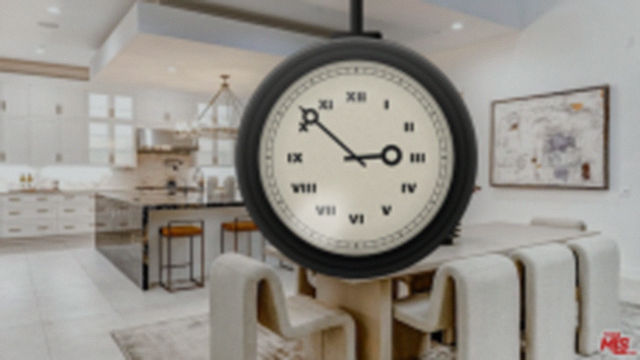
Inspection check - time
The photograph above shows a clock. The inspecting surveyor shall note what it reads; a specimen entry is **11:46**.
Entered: **2:52**
